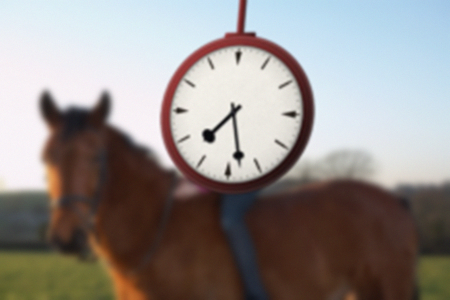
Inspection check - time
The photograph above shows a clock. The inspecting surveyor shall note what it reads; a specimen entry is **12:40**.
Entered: **7:28**
